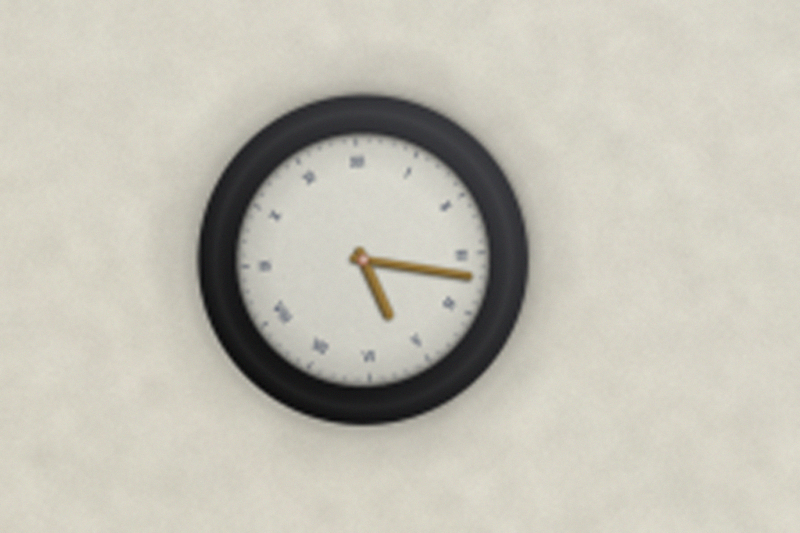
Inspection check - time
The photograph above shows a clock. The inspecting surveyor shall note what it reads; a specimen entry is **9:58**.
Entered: **5:17**
